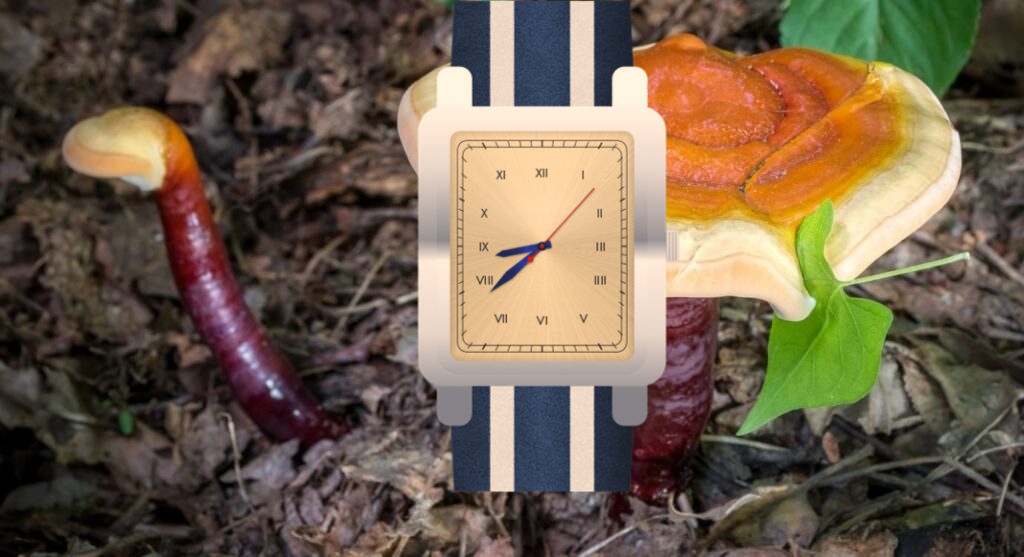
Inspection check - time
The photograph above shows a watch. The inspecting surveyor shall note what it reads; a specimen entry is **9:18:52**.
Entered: **8:38:07**
